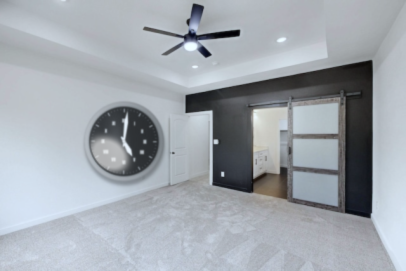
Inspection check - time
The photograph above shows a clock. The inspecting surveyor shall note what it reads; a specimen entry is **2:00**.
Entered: **5:01**
